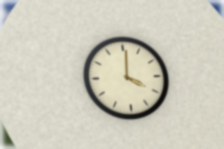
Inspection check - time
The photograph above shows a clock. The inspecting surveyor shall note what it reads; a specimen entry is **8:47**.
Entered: **4:01**
